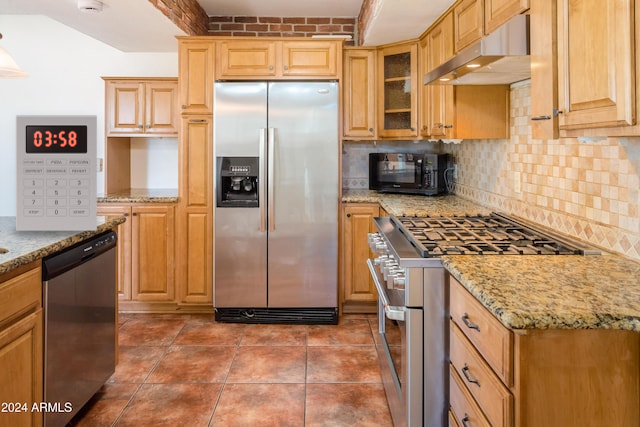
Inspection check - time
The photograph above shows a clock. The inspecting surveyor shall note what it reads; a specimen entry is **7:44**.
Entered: **3:58**
